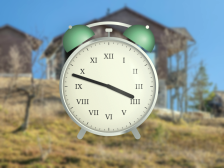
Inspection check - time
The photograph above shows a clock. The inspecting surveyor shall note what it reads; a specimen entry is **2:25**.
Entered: **3:48**
